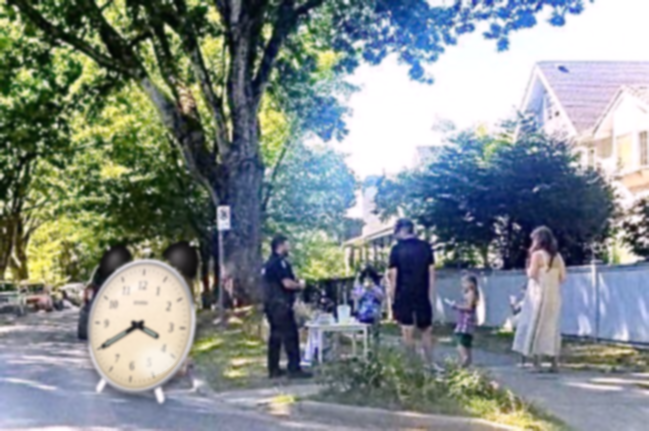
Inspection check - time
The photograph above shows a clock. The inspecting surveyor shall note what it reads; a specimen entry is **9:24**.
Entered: **3:40**
